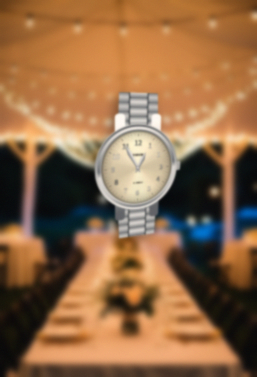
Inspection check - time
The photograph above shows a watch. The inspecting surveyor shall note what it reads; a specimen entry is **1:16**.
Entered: **12:55**
